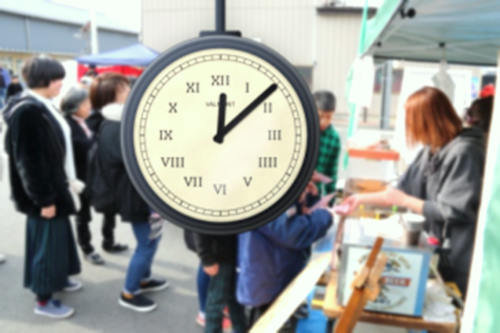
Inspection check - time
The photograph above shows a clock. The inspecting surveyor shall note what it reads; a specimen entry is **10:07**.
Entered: **12:08**
